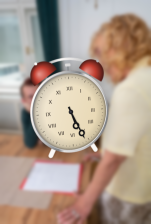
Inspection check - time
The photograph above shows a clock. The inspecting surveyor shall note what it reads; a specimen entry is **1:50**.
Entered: **5:26**
